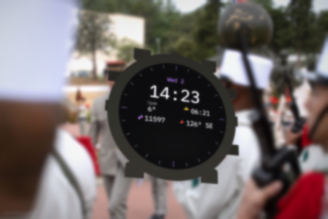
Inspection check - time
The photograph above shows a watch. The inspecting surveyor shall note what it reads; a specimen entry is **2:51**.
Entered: **14:23**
